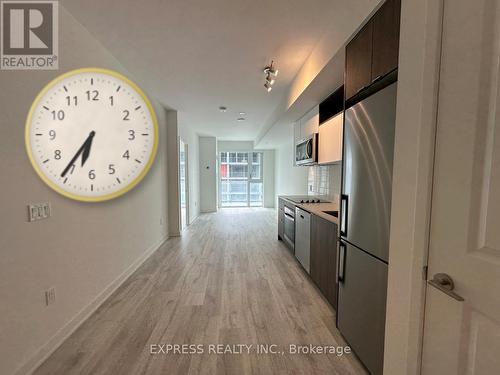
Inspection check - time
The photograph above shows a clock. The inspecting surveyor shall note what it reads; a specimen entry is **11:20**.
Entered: **6:36**
